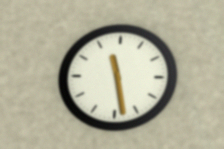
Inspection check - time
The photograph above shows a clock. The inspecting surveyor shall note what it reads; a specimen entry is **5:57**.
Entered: **11:28**
